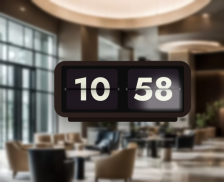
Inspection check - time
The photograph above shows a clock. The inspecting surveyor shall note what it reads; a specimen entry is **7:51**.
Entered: **10:58**
